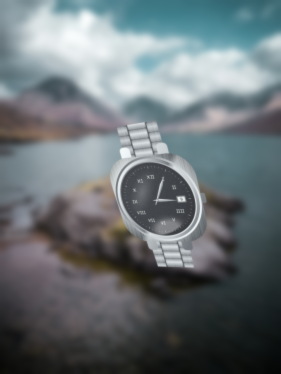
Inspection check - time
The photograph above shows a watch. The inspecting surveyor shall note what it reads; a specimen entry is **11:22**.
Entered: **3:05**
